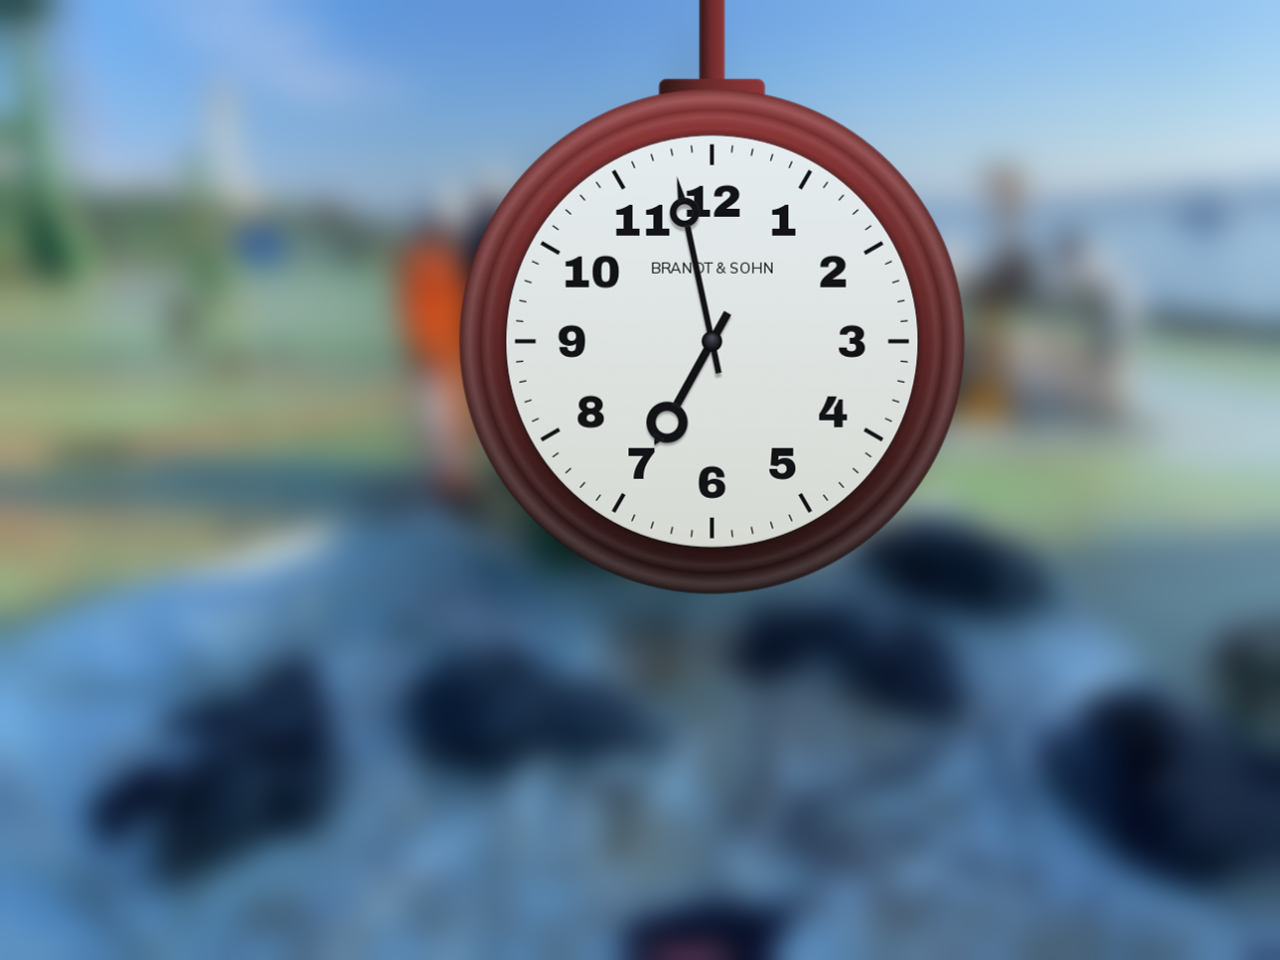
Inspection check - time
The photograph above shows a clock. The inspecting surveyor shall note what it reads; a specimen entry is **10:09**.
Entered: **6:58**
